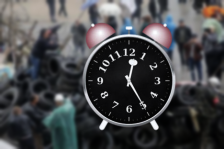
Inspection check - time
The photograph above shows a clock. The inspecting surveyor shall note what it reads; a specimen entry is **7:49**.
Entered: **12:25**
